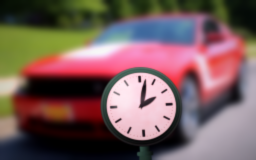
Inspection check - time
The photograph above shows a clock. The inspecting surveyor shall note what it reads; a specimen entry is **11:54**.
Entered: **2:02**
